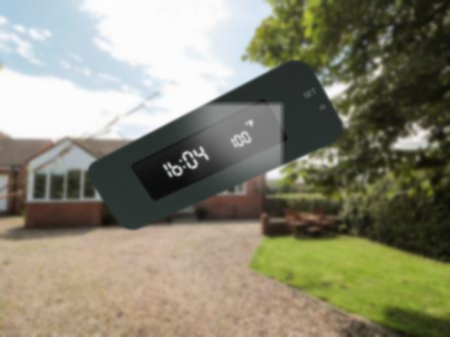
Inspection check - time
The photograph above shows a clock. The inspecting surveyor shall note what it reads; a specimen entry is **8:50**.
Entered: **16:04**
